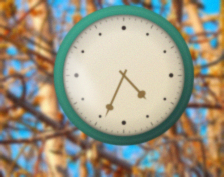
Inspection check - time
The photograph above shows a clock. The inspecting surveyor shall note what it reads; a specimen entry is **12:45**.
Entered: **4:34**
